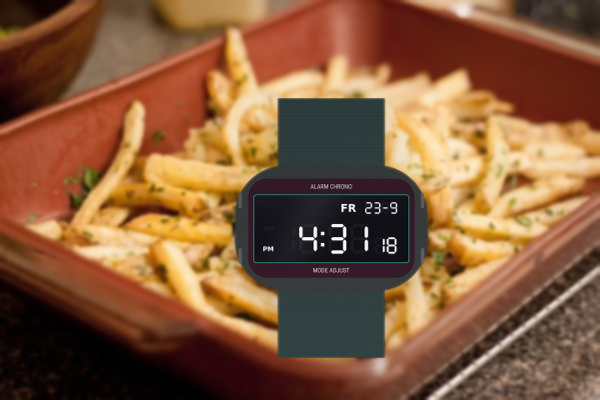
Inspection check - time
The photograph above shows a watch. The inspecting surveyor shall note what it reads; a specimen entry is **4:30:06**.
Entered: **4:31:18**
